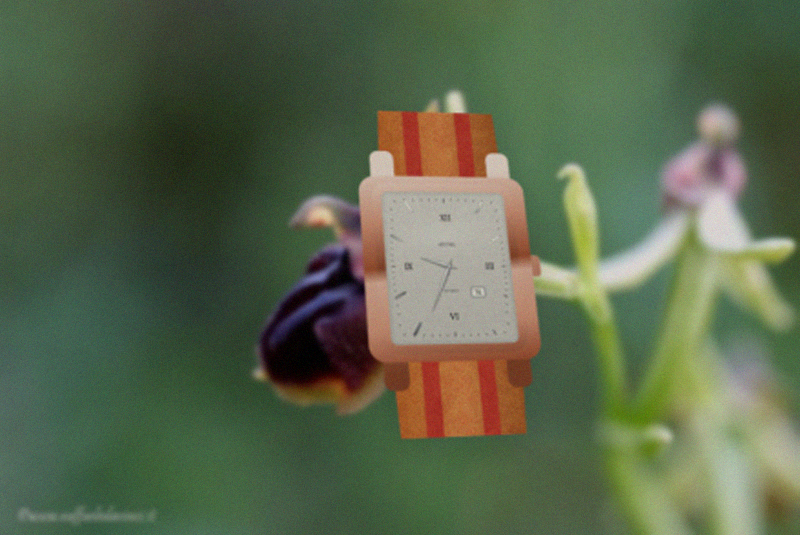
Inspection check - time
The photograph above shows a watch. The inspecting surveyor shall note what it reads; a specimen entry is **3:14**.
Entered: **9:34**
